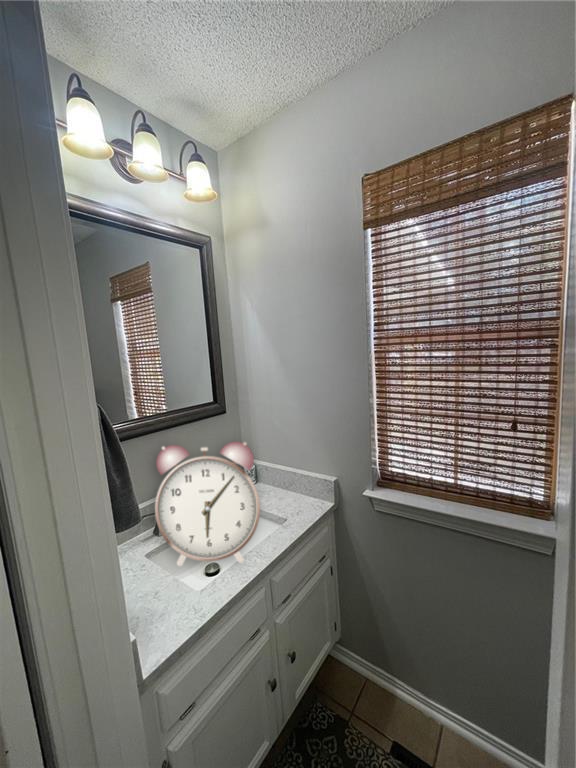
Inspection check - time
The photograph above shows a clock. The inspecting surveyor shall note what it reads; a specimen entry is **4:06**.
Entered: **6:07**
